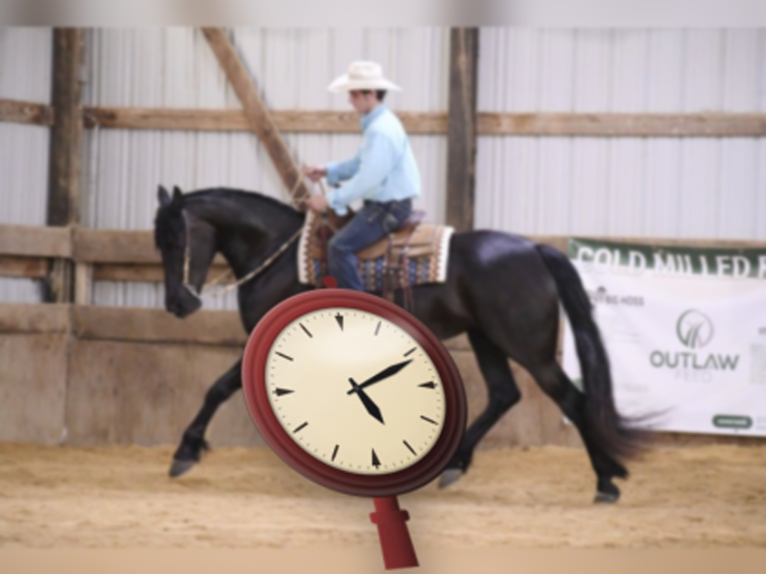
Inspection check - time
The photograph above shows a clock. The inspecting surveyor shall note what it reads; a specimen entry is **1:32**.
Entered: **5:11**
